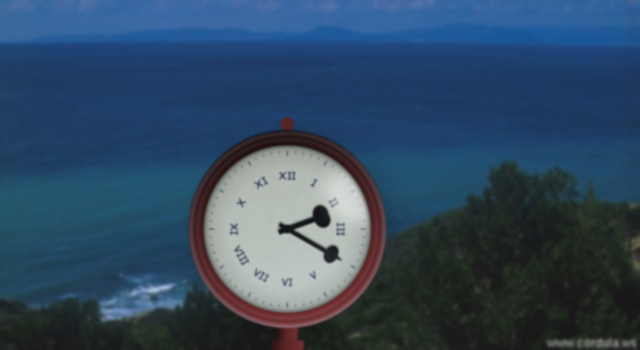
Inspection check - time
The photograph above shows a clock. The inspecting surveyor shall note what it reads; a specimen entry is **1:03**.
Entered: **2:20**
